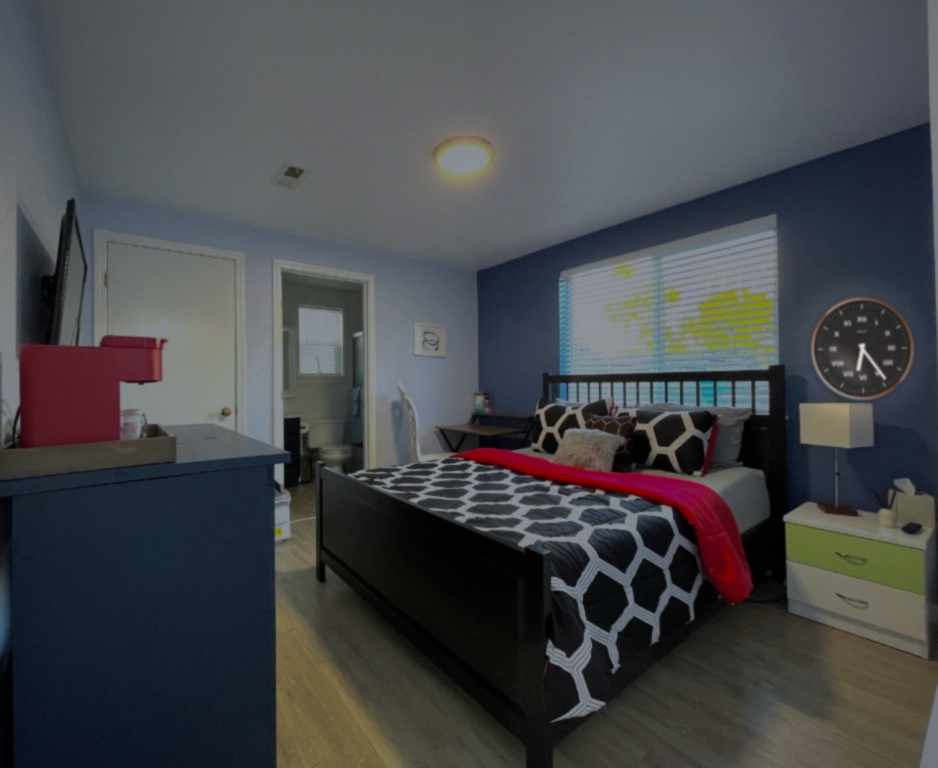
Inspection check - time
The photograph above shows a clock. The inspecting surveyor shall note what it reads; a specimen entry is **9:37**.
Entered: **6:24**
